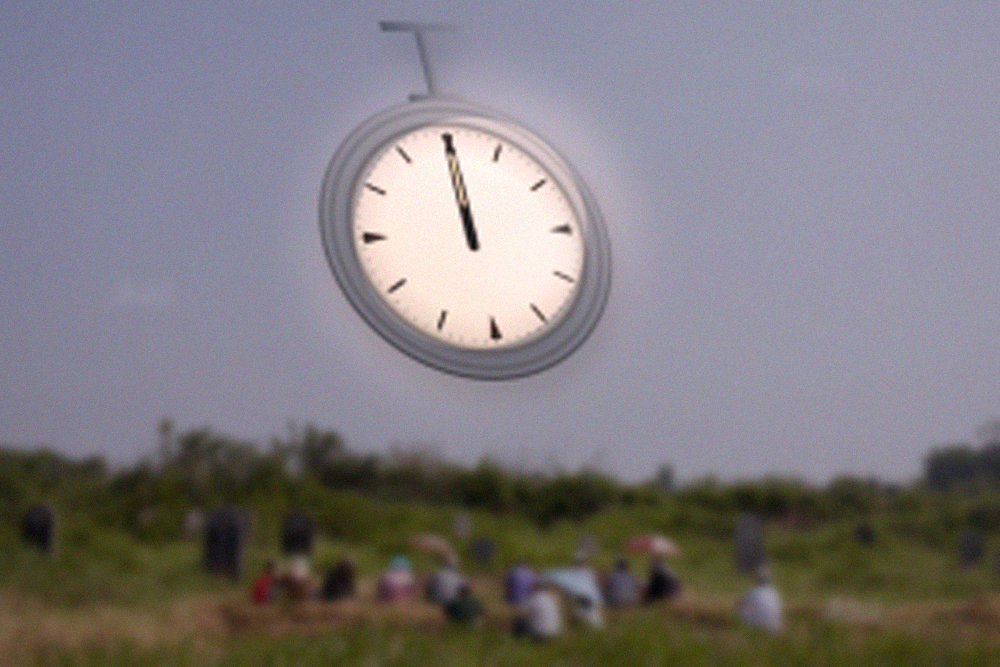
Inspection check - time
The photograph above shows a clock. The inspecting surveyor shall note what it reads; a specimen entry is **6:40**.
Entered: **12:00**
